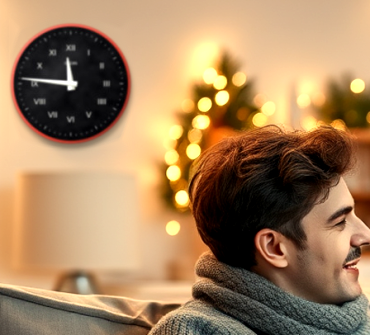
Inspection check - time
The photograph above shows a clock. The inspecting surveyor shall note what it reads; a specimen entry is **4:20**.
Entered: **11:46**
